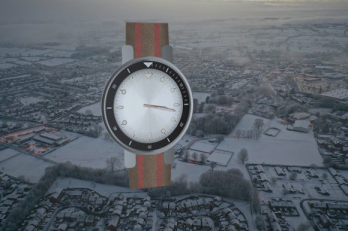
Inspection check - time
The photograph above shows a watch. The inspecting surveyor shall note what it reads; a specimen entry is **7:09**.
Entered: **3:17**
